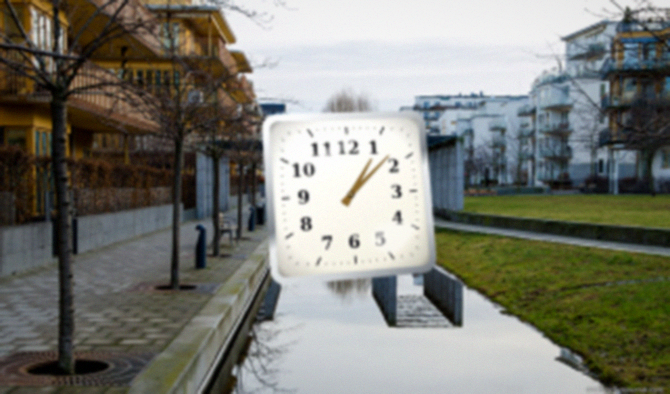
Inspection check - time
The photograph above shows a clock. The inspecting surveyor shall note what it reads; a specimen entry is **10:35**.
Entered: **1:08**
